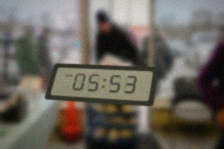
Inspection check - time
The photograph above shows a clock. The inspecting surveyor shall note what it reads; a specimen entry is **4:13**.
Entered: **5:53**
